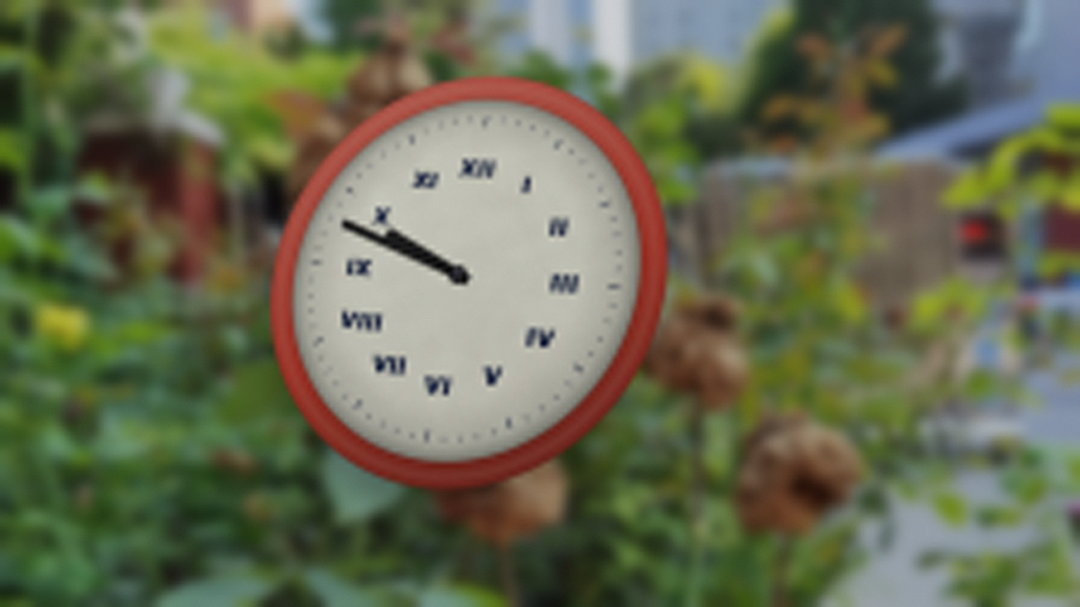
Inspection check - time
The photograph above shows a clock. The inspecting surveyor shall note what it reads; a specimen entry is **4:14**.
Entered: **9:48**
